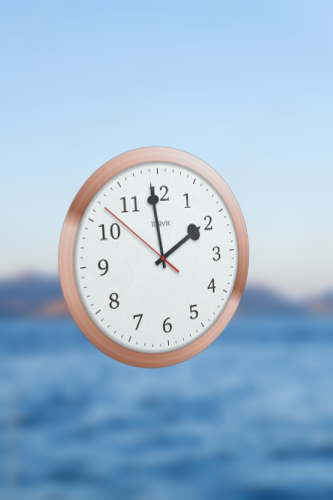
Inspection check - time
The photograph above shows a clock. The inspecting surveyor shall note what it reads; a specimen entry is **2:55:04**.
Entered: **1:58:52**
